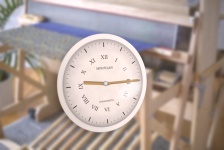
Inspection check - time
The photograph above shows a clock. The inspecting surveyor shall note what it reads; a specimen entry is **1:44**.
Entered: **9:15**
